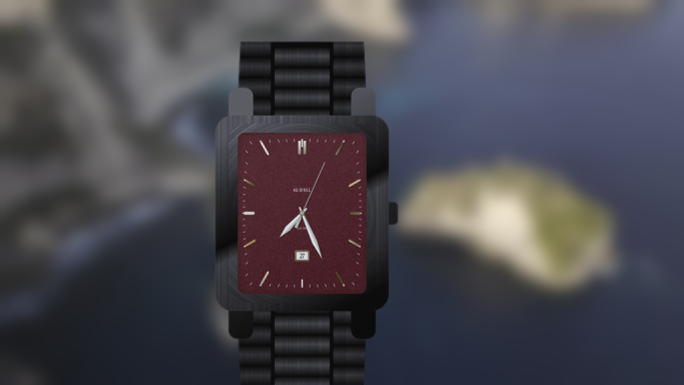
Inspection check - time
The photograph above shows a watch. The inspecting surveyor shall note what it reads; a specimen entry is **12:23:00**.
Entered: **7:26:04**
